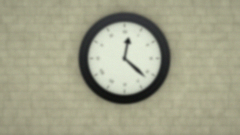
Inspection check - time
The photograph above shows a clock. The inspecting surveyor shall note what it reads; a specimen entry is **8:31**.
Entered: **12:22**
